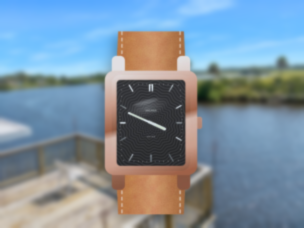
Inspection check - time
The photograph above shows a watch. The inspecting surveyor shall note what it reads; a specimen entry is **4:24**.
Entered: **3:49**
